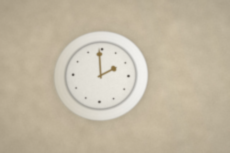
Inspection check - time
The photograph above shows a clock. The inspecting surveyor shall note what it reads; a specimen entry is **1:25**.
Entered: **1:59**
